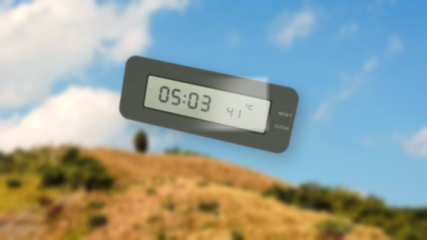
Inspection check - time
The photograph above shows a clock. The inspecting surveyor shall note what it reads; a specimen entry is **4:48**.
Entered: **5:03**
